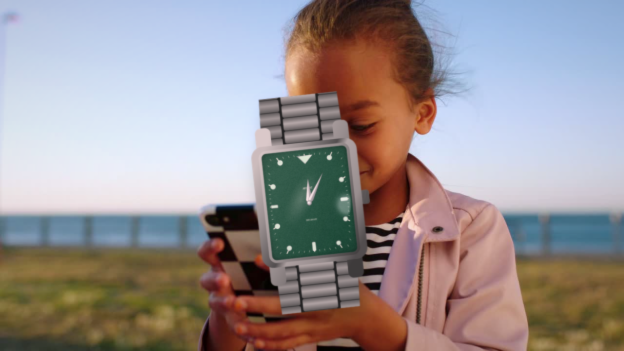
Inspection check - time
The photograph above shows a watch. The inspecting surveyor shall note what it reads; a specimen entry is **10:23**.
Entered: **12:05**
